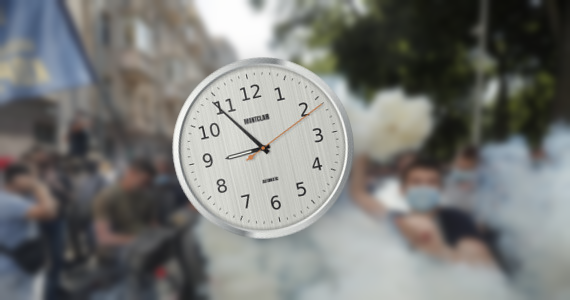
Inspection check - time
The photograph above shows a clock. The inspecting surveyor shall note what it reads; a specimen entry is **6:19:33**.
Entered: **8:54:11**
